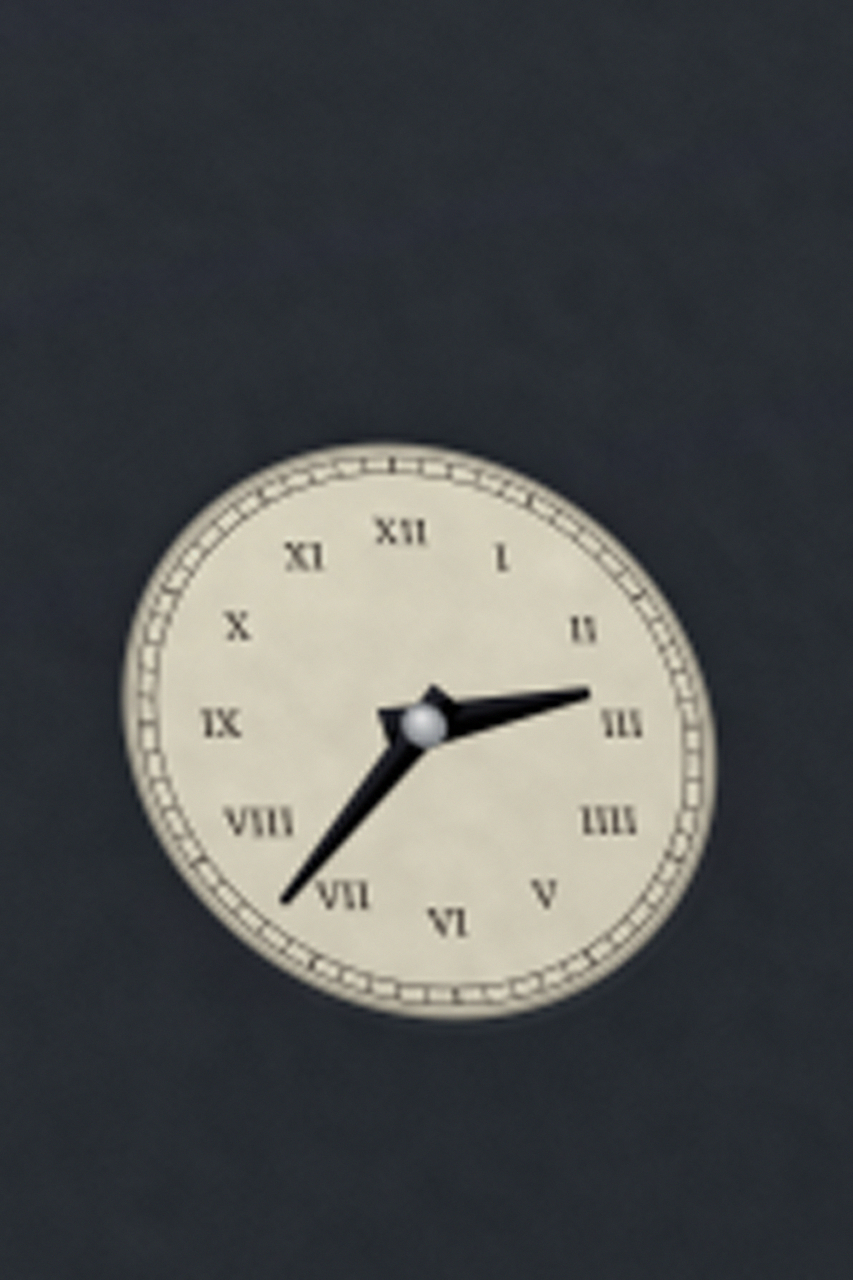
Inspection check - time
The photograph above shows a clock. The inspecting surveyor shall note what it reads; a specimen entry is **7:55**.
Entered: **2:37**
